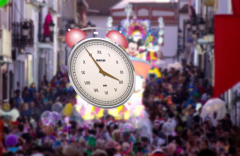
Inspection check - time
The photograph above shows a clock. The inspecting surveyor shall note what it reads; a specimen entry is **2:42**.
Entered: **3:55**
